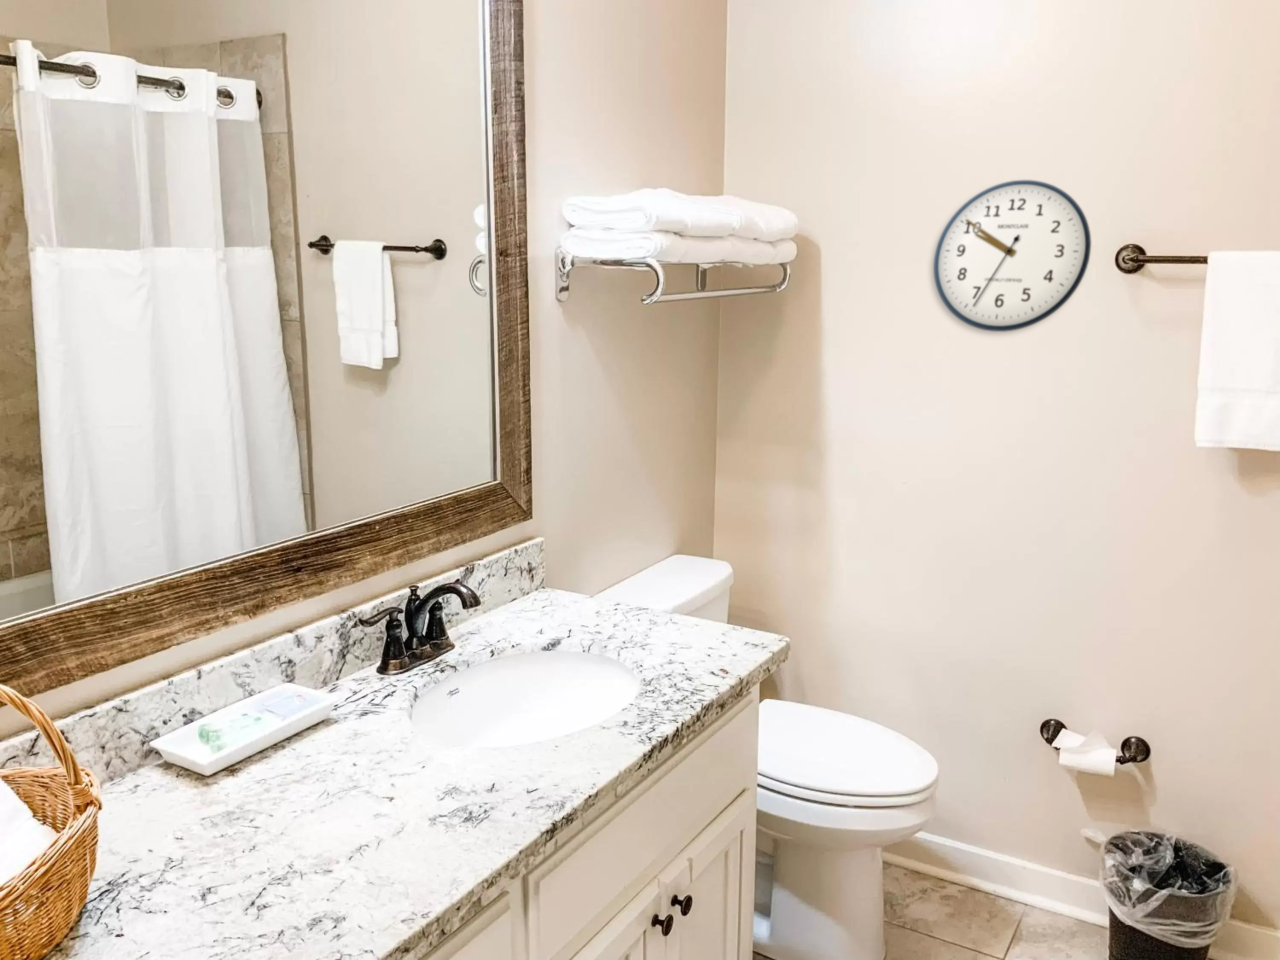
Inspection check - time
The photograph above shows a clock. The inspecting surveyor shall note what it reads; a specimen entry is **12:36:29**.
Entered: **9:50:34**
